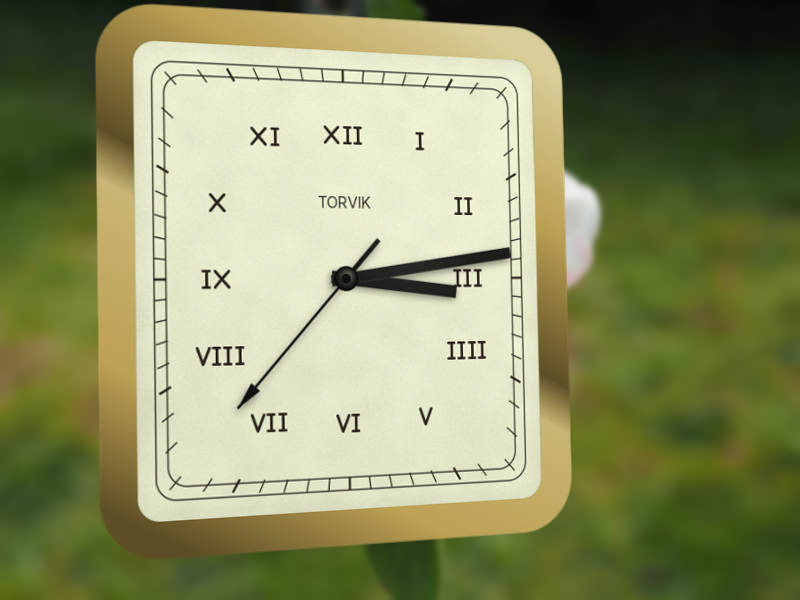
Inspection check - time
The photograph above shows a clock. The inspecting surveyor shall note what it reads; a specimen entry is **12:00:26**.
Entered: **3:13:37**
